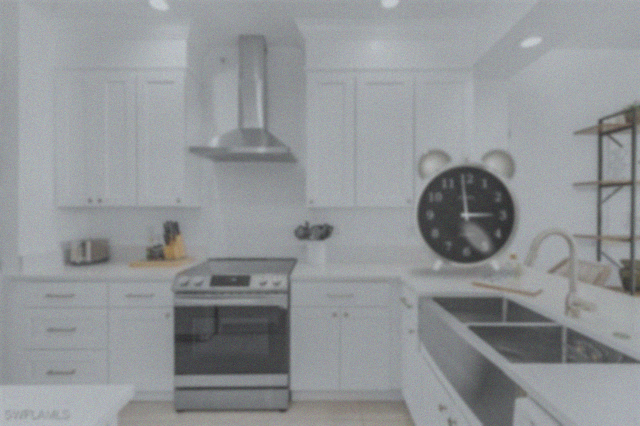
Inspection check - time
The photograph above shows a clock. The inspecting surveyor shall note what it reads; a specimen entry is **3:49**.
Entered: **2:59**
